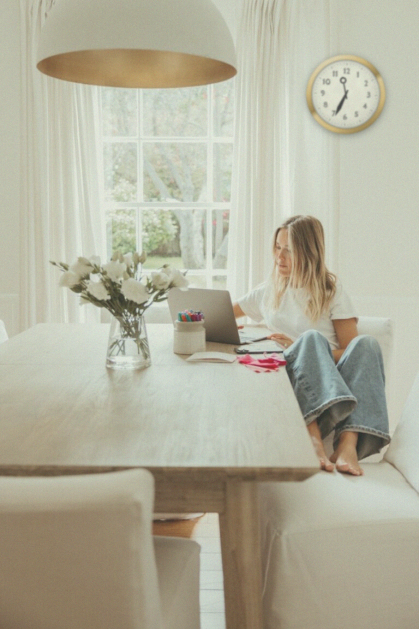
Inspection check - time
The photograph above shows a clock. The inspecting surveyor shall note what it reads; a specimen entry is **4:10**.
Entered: **11:34**
